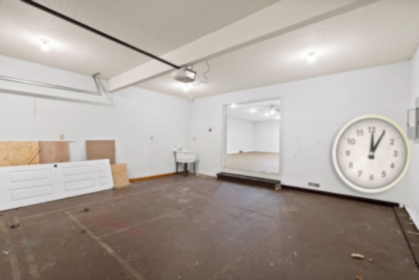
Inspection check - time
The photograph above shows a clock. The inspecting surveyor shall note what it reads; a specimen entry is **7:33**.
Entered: **12:05**
